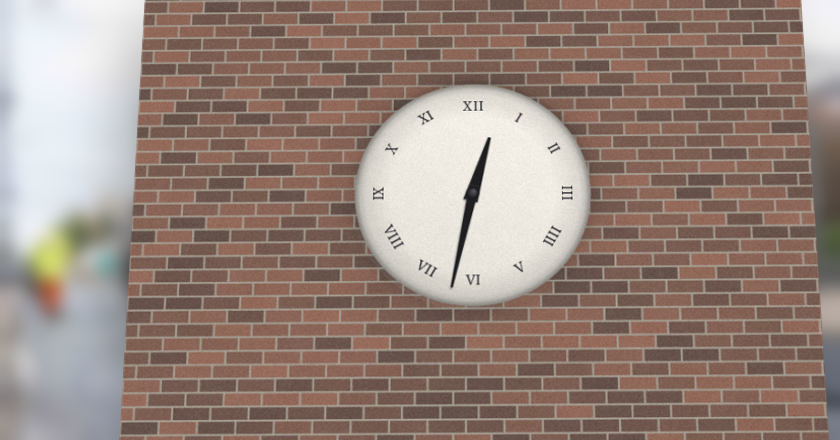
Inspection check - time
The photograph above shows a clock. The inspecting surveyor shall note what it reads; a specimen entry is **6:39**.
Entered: **12:32**
